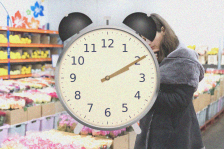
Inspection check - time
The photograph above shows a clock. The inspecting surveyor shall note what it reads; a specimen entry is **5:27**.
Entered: **2:10**
